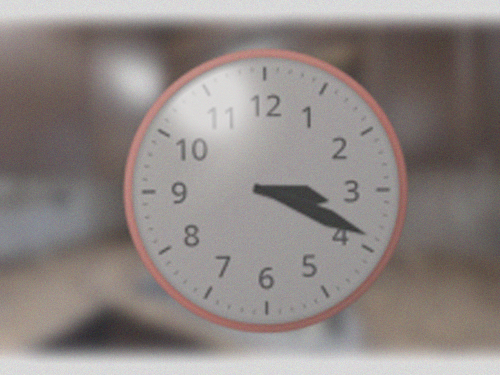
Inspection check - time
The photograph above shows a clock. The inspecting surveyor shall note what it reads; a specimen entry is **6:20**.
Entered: **3:19**
